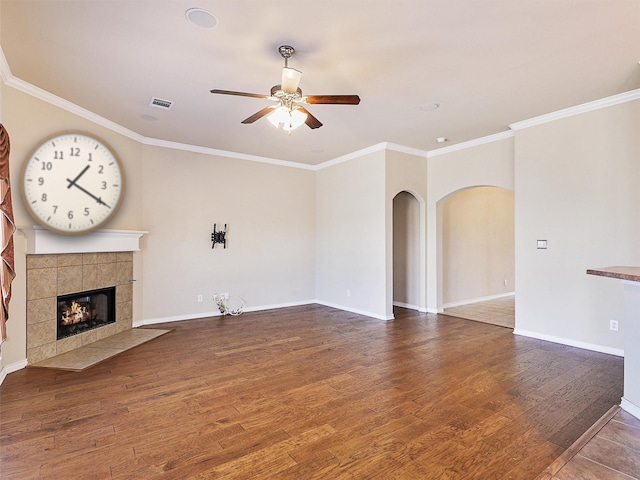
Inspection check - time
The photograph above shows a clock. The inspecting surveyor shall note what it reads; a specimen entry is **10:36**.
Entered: **1:20**
